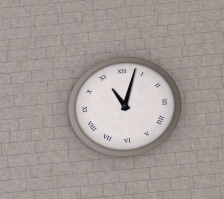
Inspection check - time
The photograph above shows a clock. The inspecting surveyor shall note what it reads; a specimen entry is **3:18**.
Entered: **11:03**
